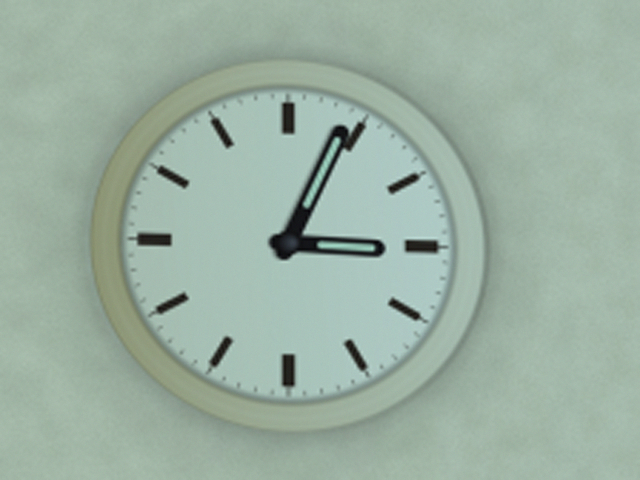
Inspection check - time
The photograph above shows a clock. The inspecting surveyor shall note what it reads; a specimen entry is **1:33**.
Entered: **3:04**
